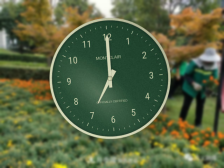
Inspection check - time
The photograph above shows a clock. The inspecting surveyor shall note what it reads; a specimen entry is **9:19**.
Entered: **7:00**
